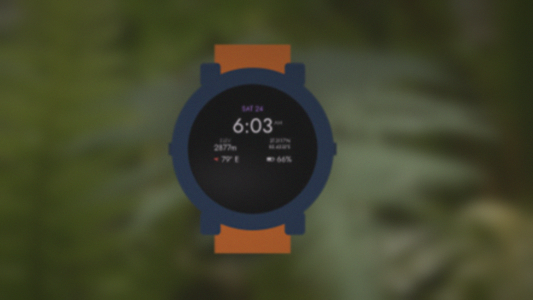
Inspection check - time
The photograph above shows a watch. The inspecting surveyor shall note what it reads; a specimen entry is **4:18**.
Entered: **6:03**
